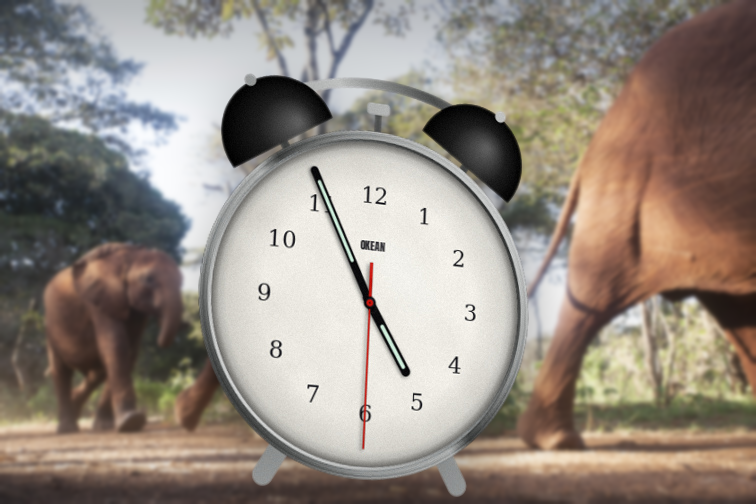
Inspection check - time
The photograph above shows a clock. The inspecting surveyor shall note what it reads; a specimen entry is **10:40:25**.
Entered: **4:55:30**
